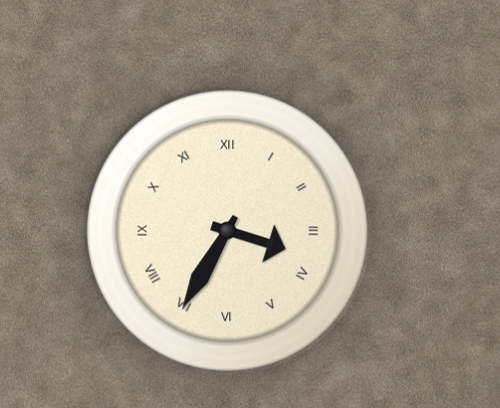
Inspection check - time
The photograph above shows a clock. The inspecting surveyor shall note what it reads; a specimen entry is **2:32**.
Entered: **3:35**
